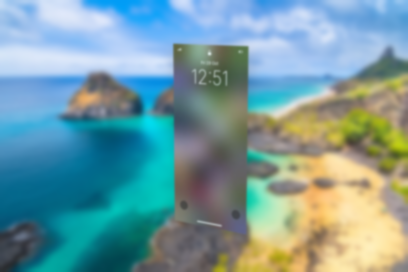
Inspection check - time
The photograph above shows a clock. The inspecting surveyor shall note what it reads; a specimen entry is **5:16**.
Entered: **12:51**
